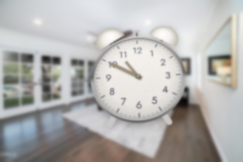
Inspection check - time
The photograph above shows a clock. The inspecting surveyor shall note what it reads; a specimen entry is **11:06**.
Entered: **10:50**
